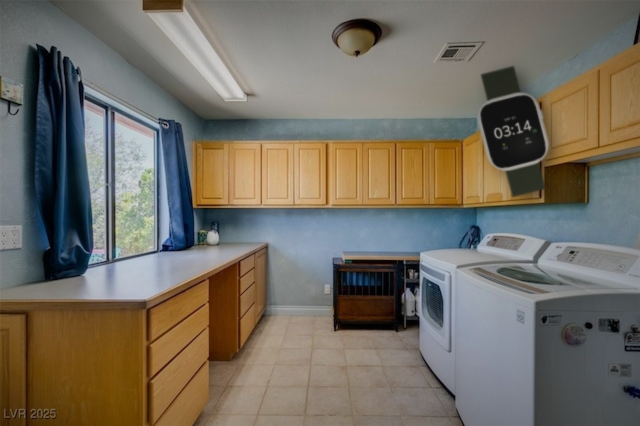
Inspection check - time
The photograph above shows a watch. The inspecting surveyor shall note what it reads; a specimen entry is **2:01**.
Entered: **3:14**
